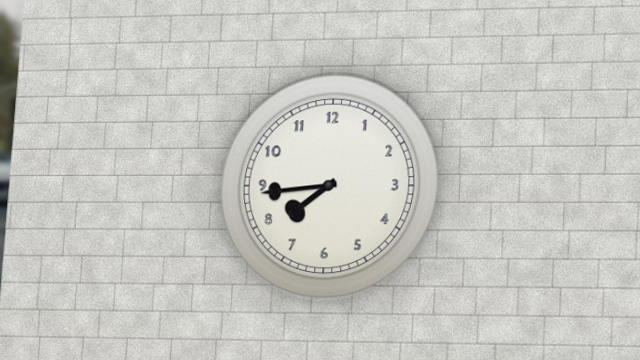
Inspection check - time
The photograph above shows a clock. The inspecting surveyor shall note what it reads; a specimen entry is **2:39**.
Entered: **7:44**
